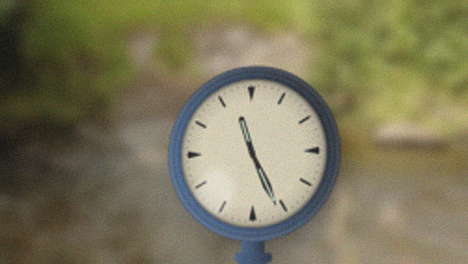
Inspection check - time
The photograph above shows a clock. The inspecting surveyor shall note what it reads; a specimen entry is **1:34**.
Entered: **11:26**
